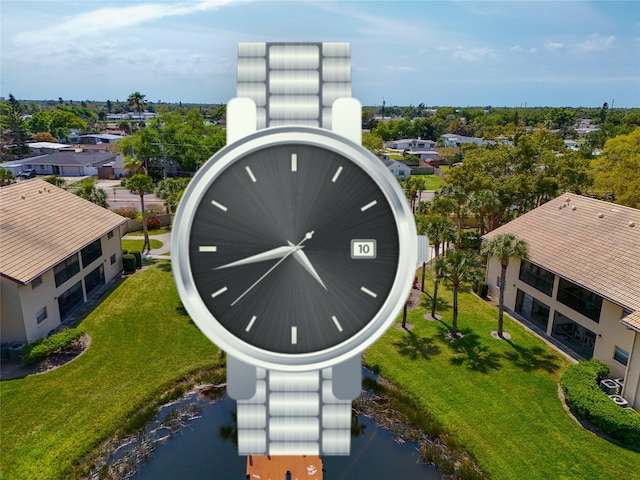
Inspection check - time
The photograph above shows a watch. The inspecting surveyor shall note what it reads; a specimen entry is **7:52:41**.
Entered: **4:42:38**
